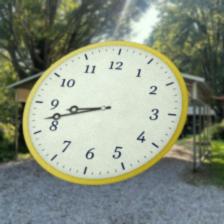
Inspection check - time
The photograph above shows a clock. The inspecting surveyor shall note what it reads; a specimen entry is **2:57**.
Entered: **8:42**
